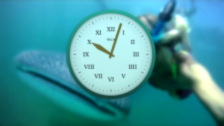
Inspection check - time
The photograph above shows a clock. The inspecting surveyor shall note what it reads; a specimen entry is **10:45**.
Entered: **10:03**
